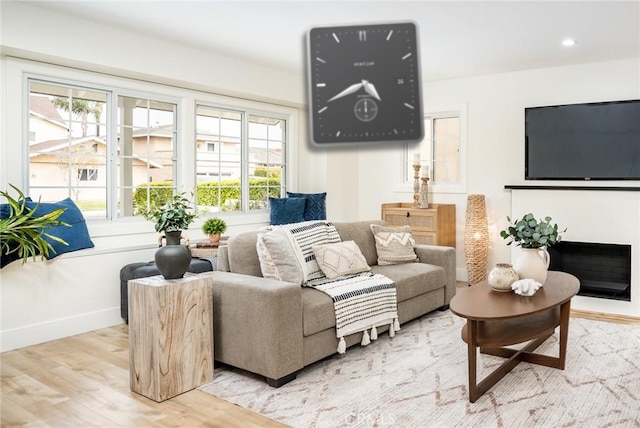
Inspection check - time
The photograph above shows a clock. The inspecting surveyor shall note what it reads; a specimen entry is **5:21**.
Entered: **4:41**
